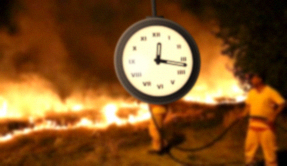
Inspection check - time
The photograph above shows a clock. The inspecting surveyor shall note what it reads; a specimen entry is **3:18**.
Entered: **12:17**
